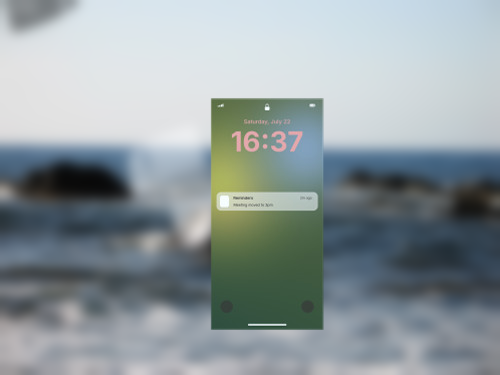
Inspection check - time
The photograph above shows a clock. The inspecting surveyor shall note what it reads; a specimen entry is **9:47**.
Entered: **16:37**
